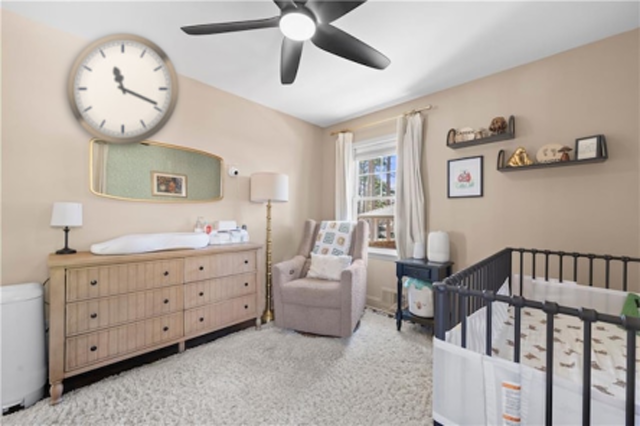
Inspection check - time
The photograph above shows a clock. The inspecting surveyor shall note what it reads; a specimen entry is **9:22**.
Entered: **11:19**
